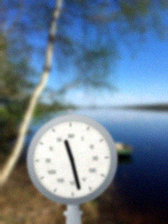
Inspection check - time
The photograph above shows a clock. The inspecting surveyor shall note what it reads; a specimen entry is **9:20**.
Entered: **11:28**
